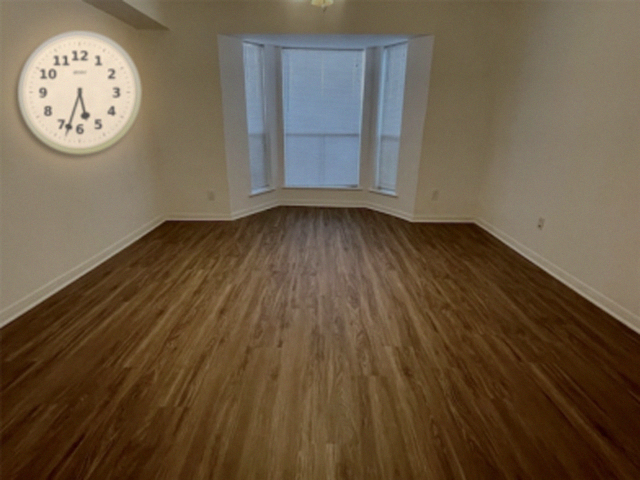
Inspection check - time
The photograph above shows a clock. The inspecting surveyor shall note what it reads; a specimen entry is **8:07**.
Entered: **5:33**
